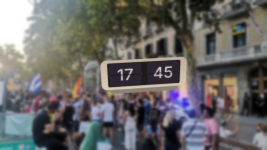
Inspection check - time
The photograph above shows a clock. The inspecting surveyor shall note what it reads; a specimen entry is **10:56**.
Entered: **17:45**
